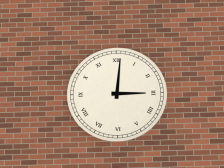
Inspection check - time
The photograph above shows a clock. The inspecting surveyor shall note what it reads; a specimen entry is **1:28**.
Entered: **3:01**
